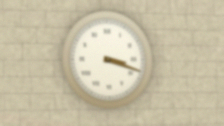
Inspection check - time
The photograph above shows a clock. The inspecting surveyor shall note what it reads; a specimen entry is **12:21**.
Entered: **3:18**
